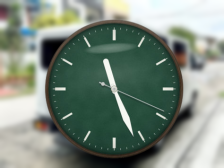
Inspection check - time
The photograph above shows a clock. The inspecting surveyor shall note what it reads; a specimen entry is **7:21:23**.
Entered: **11:26:19**
